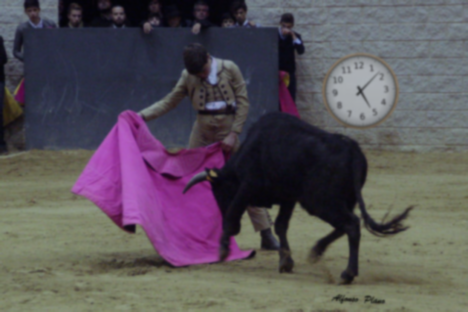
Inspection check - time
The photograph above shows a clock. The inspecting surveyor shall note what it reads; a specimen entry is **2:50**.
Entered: **5:08**
